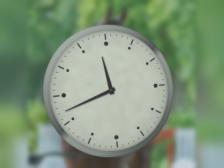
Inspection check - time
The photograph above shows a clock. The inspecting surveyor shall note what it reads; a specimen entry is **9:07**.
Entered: **11:42**
